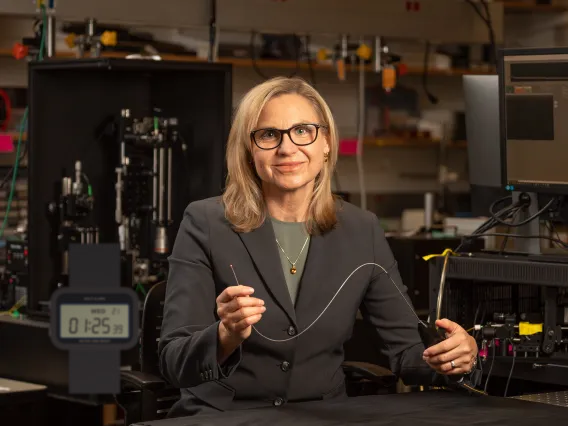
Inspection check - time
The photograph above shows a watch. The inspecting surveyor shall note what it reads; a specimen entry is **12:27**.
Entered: **1:25**
